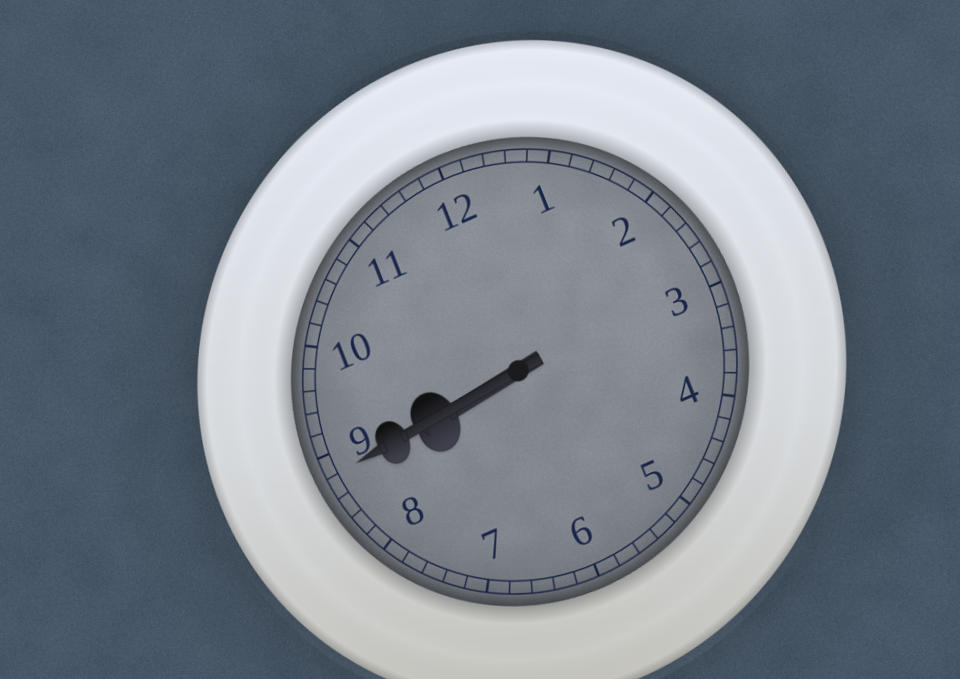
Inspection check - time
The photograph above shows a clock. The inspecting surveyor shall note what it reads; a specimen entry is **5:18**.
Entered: **8:44**
